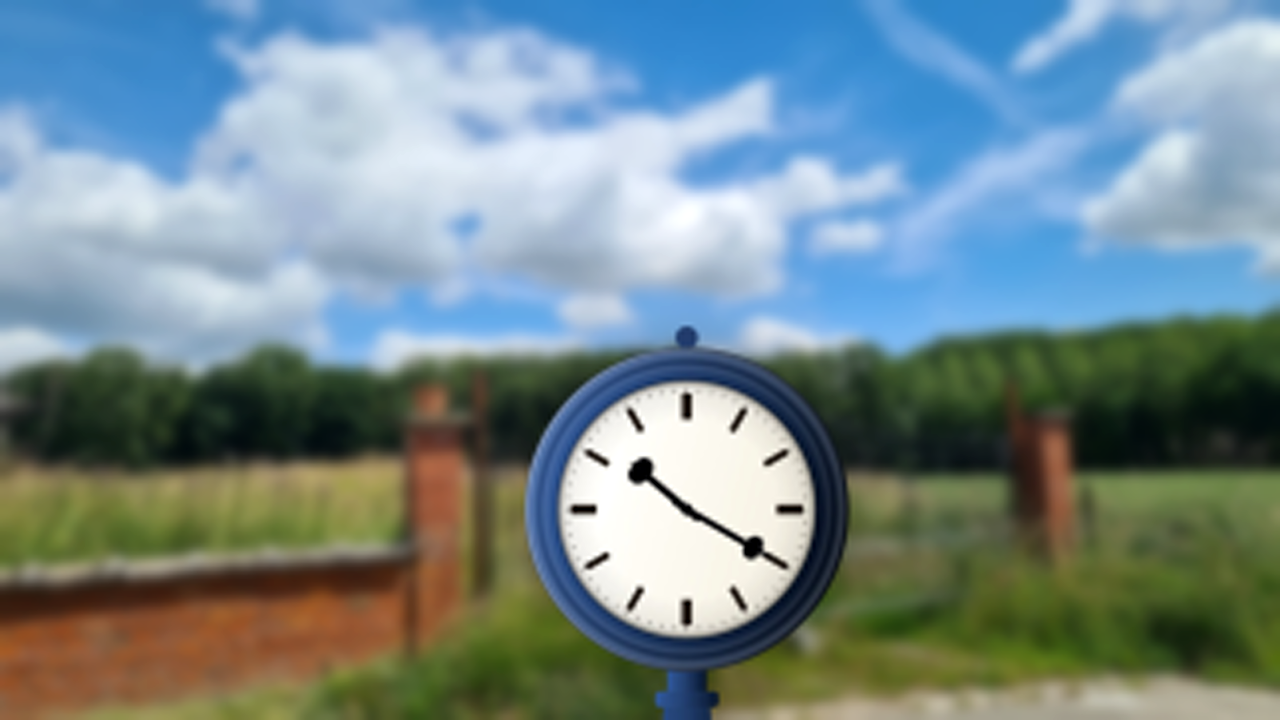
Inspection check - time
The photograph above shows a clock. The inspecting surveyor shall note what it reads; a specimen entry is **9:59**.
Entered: **10:20**
